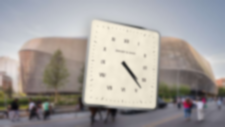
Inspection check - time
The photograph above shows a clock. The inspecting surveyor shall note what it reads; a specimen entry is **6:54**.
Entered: **4:23**
